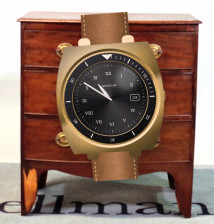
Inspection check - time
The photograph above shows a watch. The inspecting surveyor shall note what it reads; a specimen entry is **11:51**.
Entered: **10:51**
